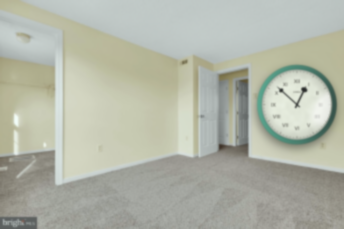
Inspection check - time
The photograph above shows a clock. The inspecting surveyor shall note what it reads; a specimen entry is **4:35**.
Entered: **12:52**
